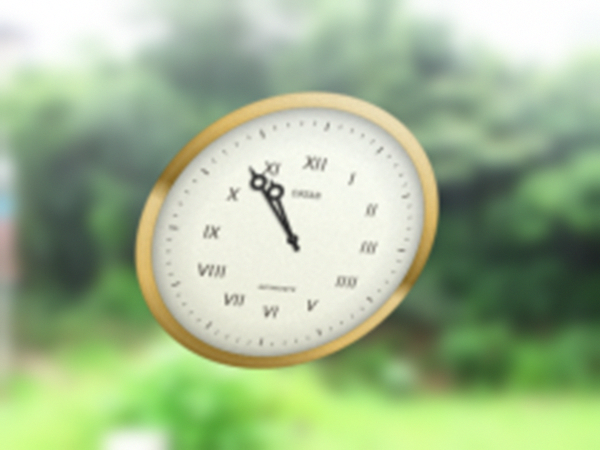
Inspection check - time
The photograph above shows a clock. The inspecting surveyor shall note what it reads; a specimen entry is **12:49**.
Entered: **10:53**
